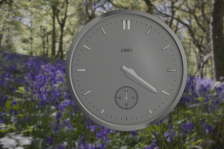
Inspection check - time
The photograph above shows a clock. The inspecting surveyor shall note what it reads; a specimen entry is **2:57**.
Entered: **4:21**
